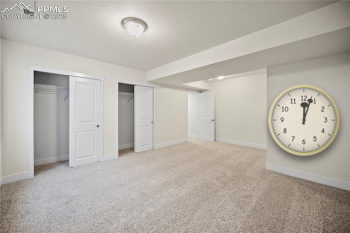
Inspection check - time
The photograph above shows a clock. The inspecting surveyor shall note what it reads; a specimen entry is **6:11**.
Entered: **12:03**
